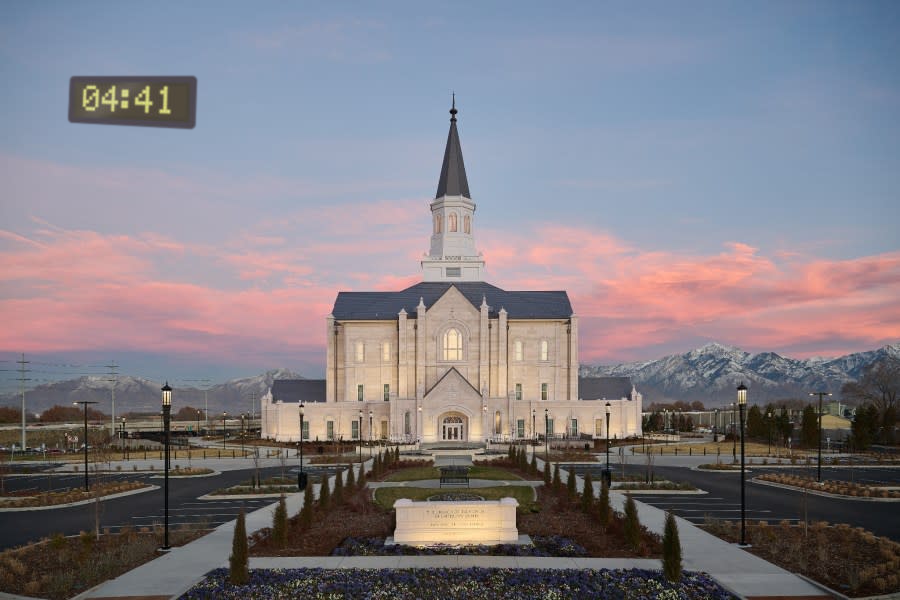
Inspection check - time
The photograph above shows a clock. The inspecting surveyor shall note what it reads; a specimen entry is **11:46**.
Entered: **4:41**
